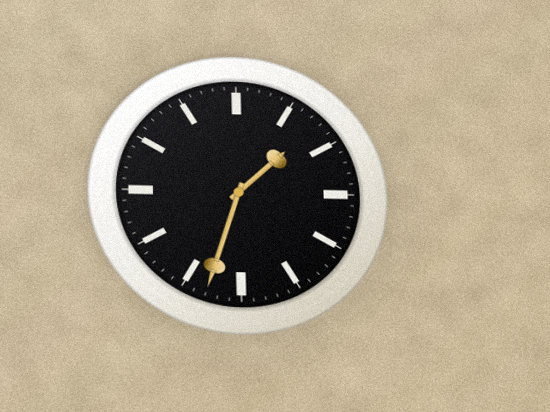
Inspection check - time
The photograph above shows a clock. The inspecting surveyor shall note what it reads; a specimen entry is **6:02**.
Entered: **1:33**
